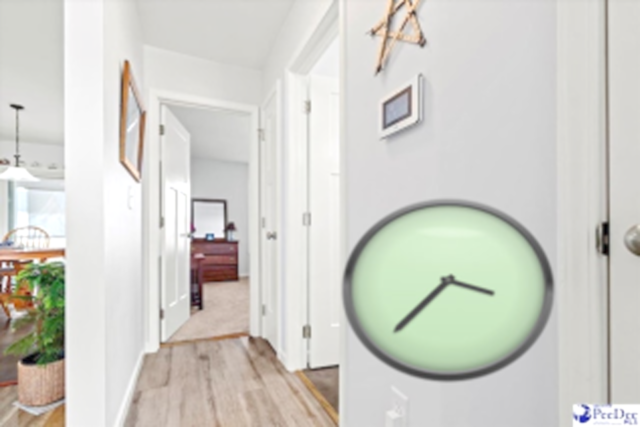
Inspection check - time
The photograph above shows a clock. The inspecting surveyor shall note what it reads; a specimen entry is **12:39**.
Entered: **3:37**
